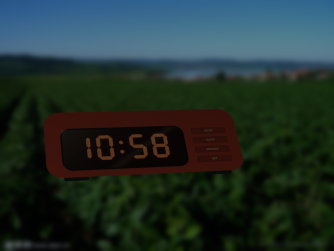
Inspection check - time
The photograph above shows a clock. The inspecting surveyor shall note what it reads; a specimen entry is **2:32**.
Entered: **10:58**
